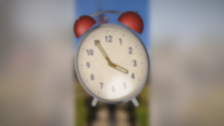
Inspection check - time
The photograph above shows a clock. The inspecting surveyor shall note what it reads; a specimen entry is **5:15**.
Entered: **3:55**
